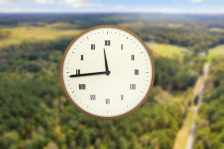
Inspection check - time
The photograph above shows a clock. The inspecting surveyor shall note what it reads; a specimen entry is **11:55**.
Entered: **11:44**
